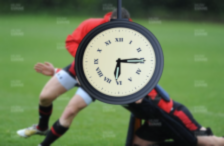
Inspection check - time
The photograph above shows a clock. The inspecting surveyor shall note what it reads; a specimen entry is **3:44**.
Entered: **6:15**
